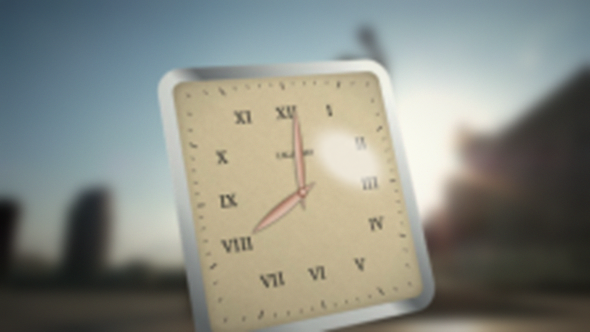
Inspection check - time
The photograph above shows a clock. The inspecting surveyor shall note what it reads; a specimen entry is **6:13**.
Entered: **8:01**
